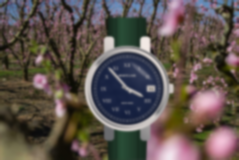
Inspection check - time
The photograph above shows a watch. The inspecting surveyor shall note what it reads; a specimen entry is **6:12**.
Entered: **3:53**
